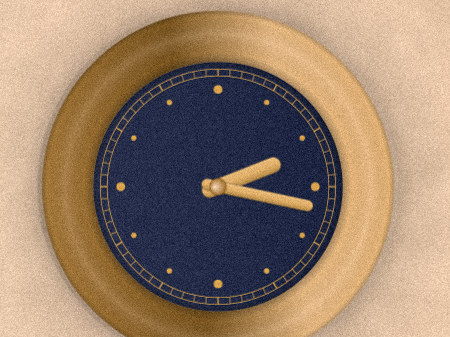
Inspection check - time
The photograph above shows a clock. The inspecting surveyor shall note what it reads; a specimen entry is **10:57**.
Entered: **2:17**
